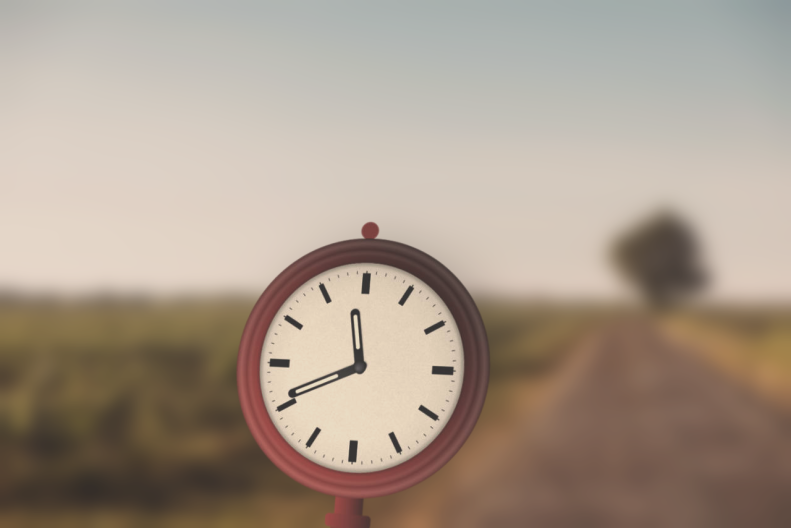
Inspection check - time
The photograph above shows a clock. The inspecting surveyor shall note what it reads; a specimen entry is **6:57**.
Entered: **11:41**
